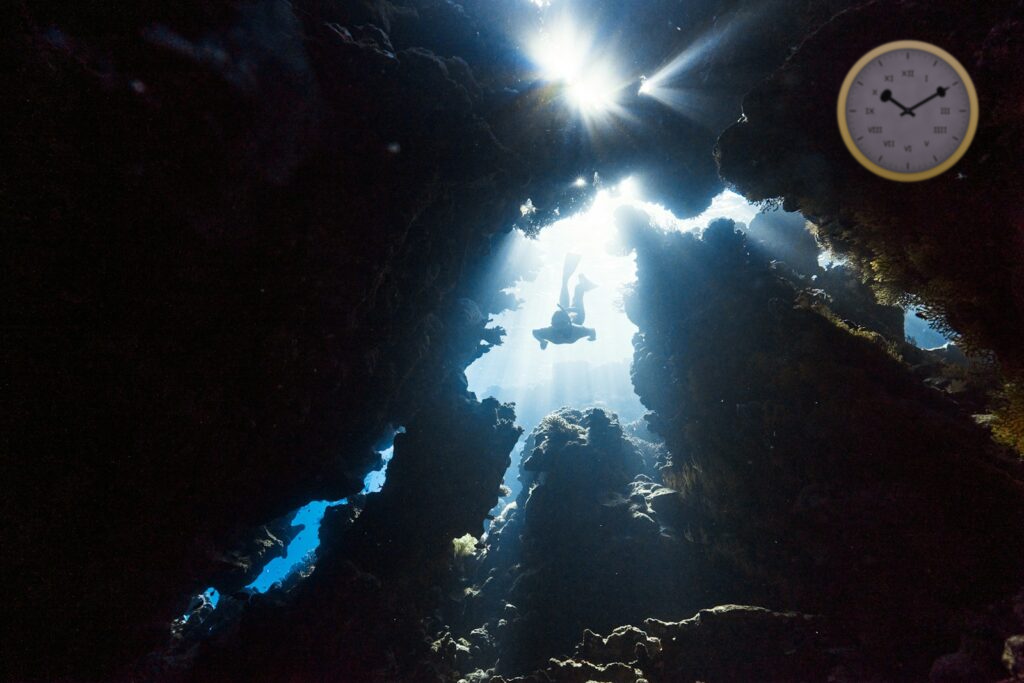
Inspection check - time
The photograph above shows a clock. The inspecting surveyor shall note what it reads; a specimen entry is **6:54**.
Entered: **10:10**
